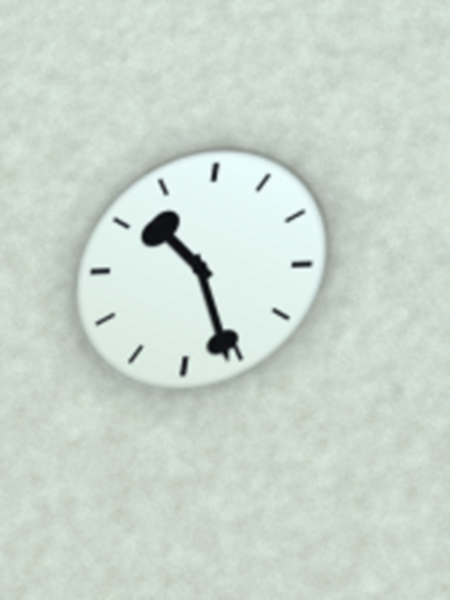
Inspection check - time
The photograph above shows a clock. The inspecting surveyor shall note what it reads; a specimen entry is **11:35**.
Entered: **10:26**
